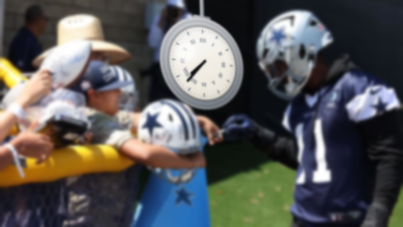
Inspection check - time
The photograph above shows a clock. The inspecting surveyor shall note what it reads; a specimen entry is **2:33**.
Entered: **7:37**
